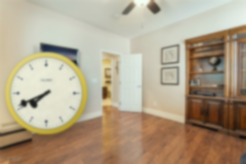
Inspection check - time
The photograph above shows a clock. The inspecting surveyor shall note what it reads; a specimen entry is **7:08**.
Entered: **7:41**
